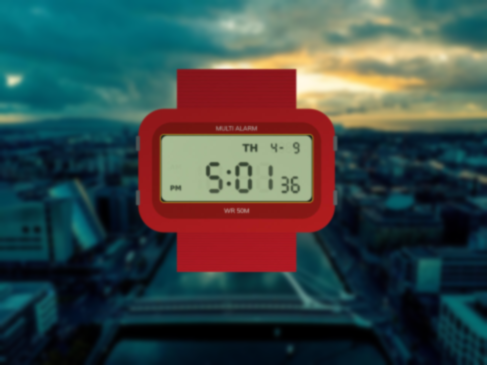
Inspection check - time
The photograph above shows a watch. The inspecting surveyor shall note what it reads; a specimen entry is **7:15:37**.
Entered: **5:01:36**
